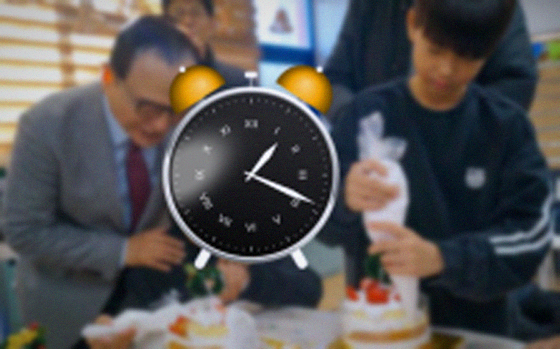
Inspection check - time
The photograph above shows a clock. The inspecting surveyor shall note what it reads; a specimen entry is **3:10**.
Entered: **1:19**
